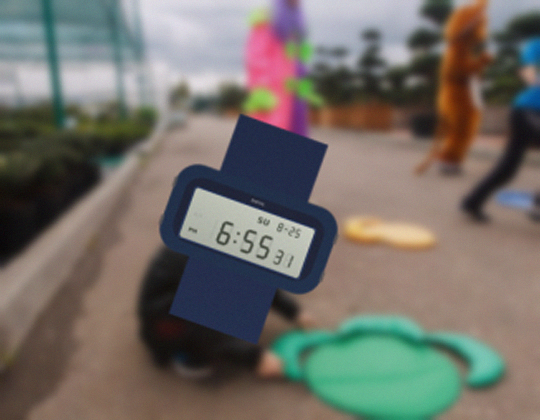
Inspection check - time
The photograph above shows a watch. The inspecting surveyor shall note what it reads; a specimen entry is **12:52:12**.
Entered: **6:55:31**
